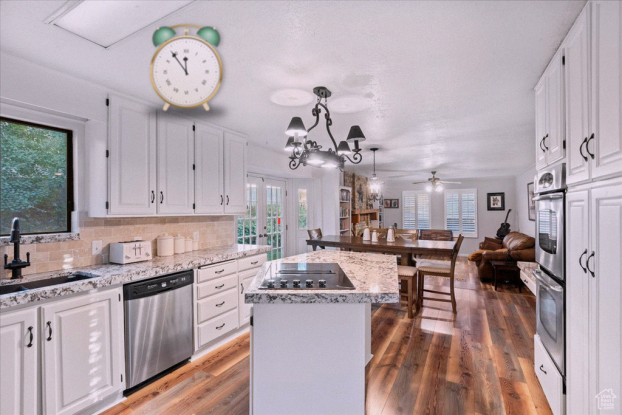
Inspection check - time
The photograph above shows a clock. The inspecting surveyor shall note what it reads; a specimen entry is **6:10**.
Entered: **11:54**
